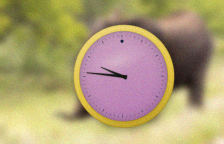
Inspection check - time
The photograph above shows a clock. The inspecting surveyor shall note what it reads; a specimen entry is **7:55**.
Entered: **9:46**
